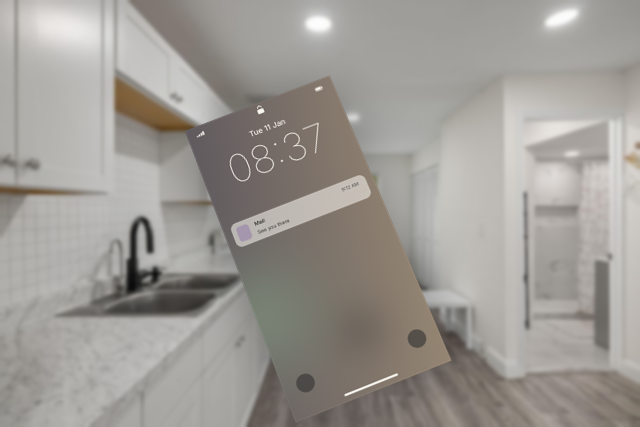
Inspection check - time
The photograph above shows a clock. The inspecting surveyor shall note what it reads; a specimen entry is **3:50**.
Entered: **8:37**
